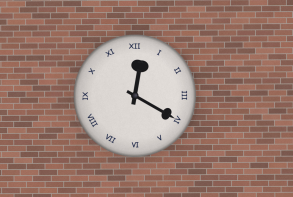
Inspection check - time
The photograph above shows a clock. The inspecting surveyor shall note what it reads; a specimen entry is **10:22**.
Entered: **12:20**
